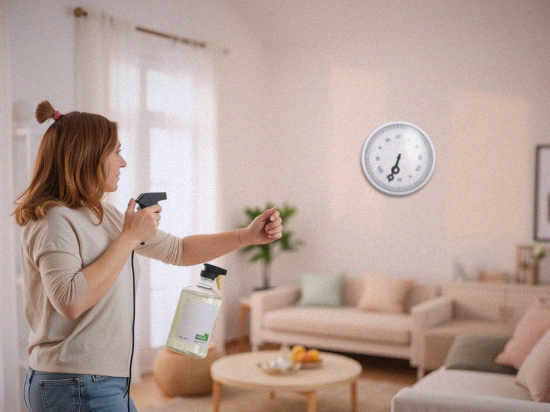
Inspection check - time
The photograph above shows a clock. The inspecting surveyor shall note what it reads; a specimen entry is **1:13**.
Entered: **6:34**
